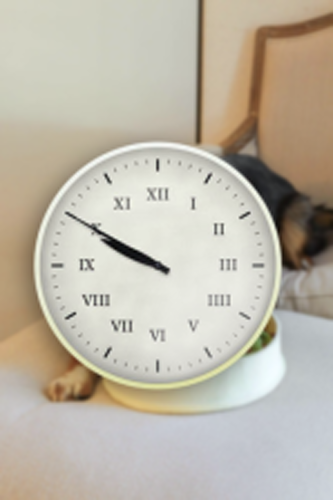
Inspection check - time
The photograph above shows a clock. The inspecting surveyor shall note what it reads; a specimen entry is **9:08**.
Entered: **9:50**
